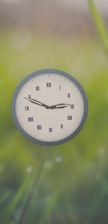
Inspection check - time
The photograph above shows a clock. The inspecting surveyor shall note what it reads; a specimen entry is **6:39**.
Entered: **2:49**
